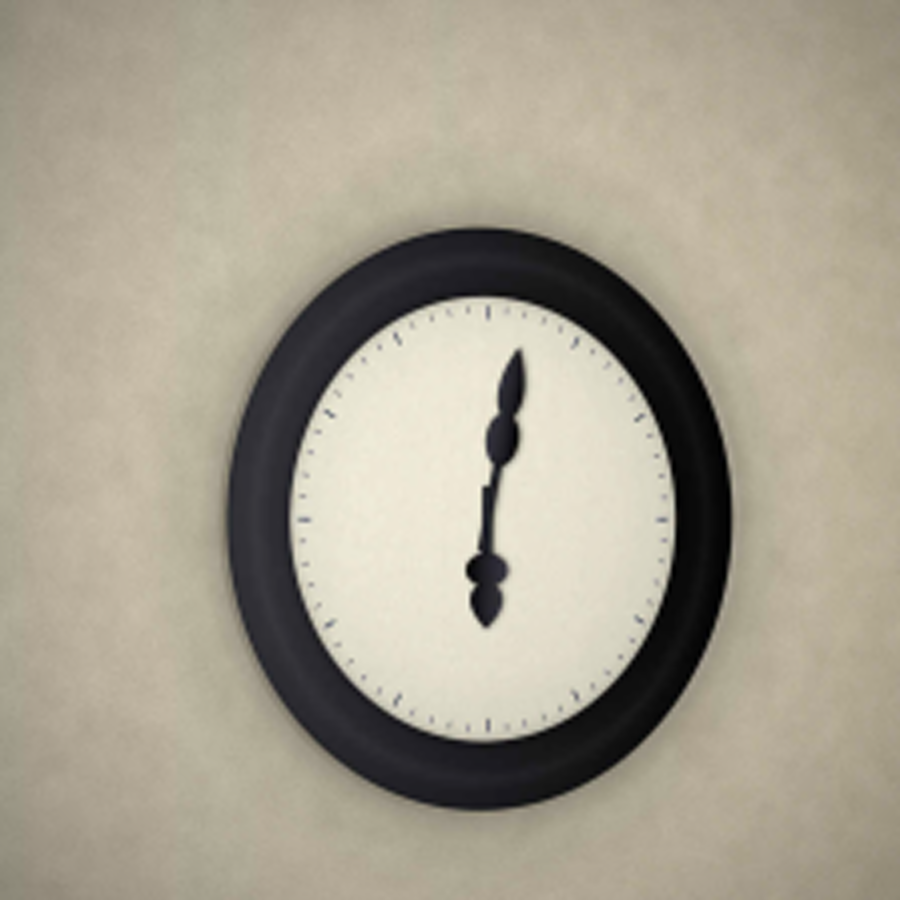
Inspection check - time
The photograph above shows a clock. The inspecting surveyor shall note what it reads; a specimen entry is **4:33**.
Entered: **6:02**
